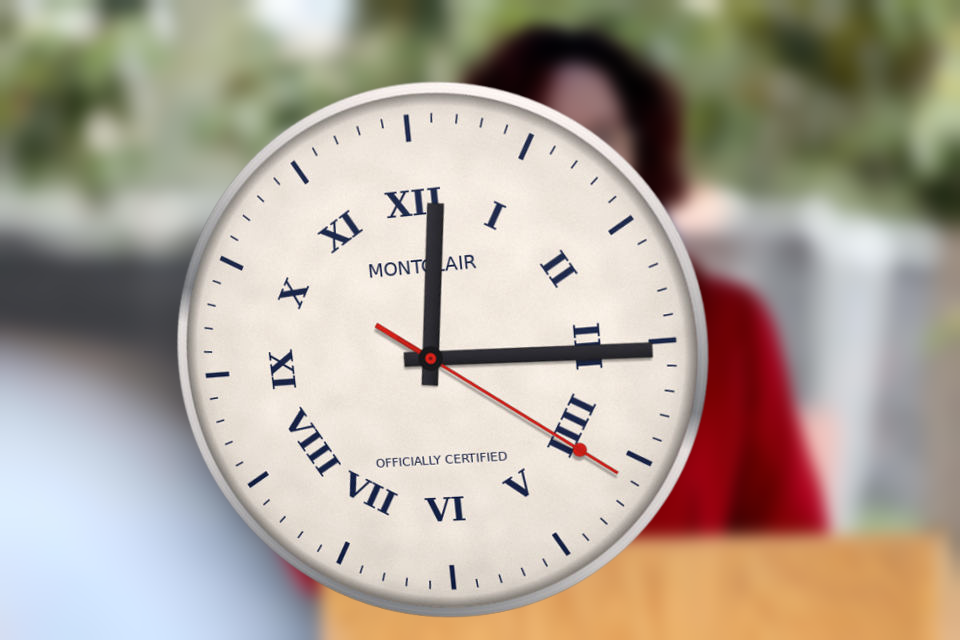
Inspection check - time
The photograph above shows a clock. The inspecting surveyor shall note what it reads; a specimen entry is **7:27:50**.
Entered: **12:15:21**
